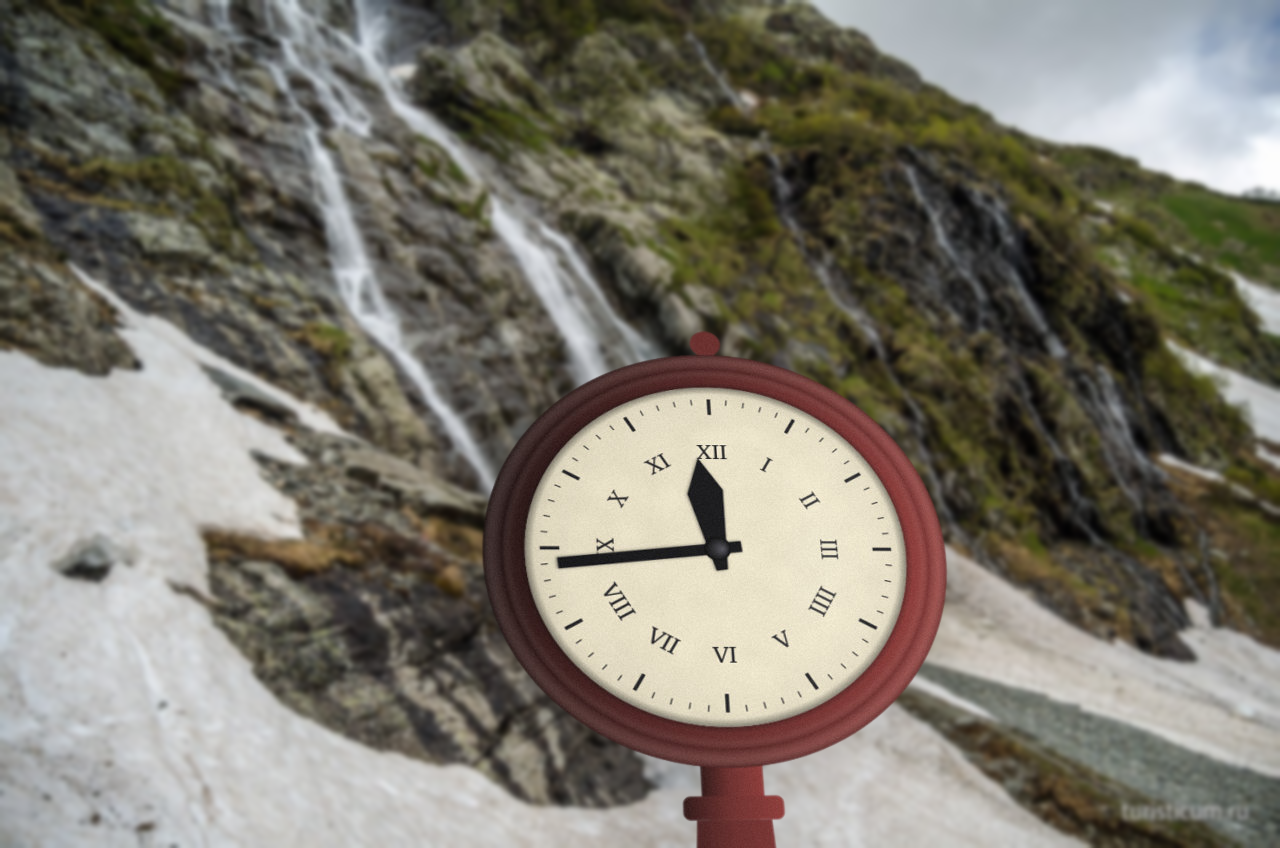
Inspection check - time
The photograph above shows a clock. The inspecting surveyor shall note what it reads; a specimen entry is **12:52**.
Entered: **11:44**
